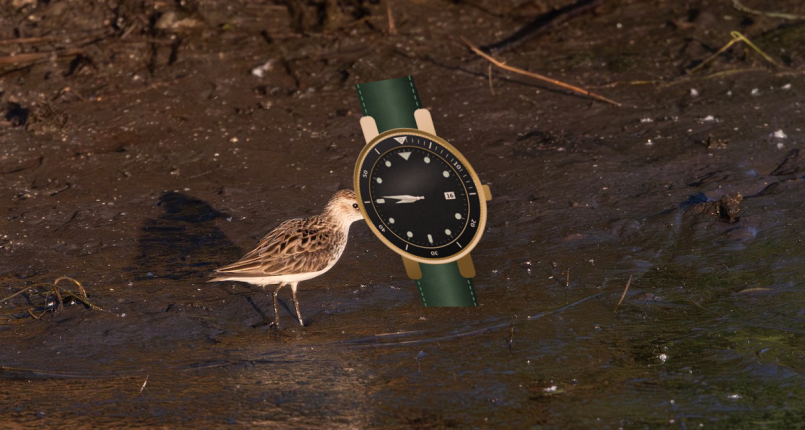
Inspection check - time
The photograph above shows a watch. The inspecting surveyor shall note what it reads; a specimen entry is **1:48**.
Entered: **8:46**
